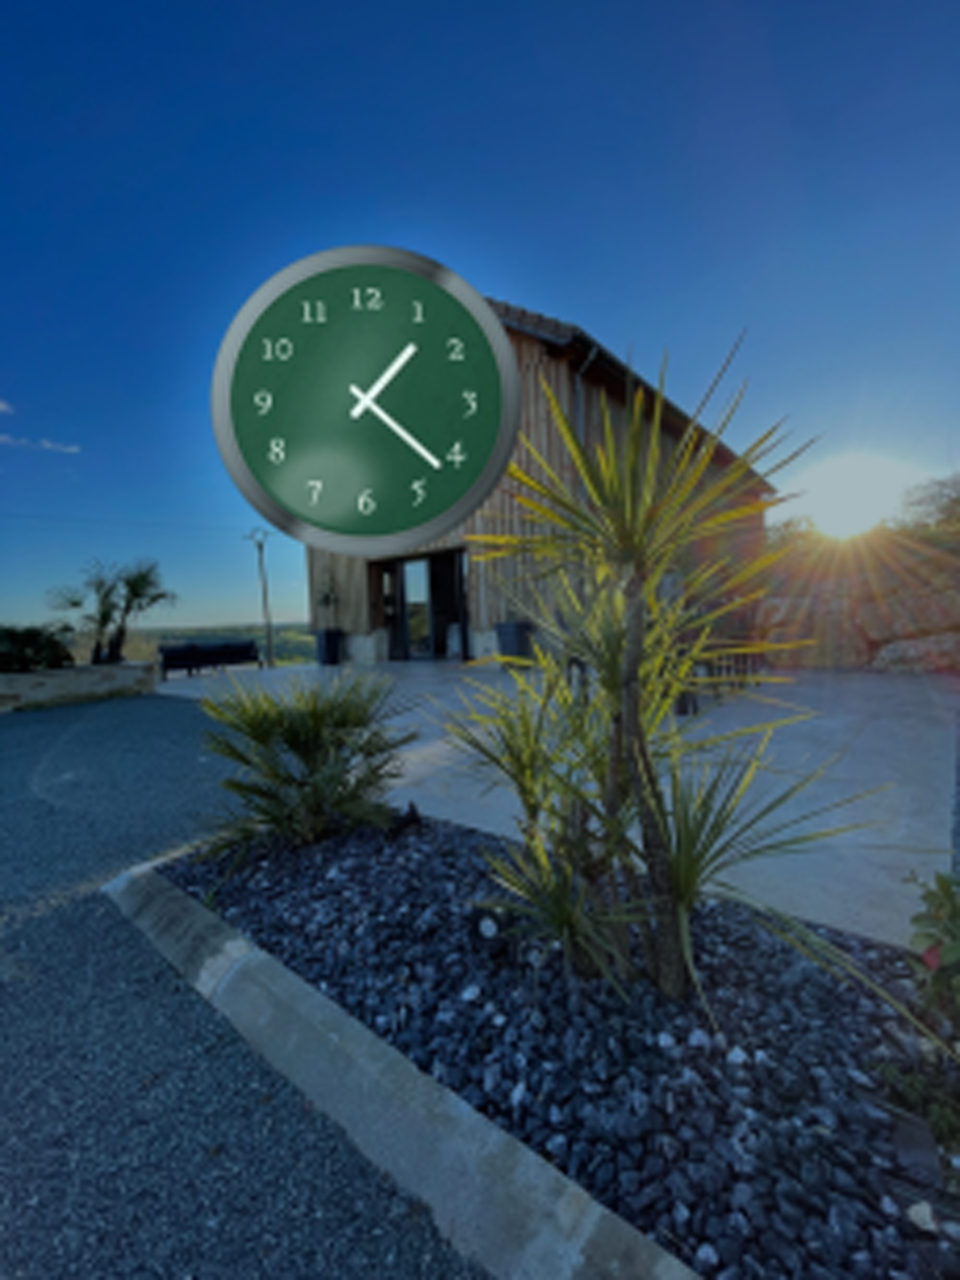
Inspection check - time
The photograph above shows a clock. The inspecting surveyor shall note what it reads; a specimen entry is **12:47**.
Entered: **1:22**
